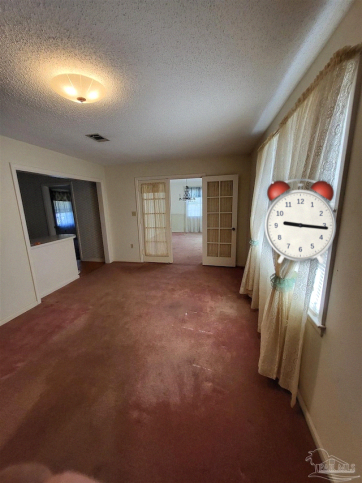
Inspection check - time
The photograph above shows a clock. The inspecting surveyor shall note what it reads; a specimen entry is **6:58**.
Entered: **9:16**
